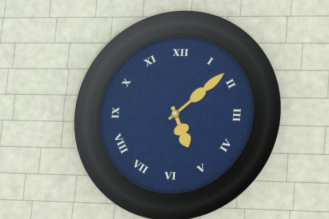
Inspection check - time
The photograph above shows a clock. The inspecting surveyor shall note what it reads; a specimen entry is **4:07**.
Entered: **5:08**
